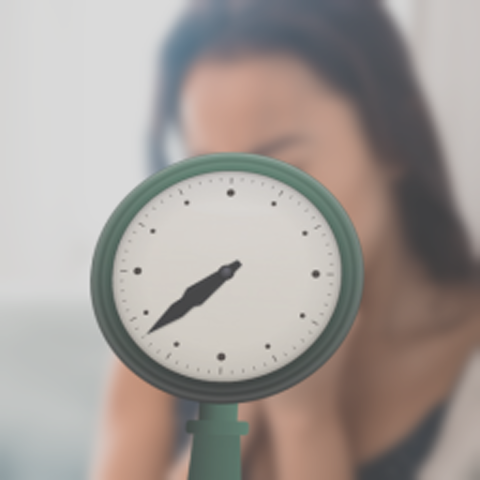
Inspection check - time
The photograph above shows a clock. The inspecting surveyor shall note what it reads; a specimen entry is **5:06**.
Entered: **7:38**
